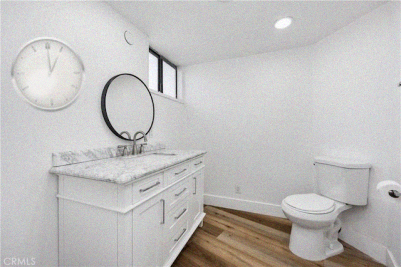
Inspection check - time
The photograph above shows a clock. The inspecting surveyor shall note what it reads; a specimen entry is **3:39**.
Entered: **1:00**
